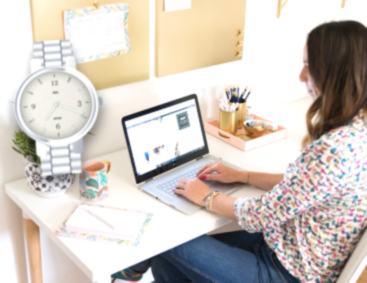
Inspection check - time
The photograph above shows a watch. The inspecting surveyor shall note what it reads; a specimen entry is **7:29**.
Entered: **7:19**
